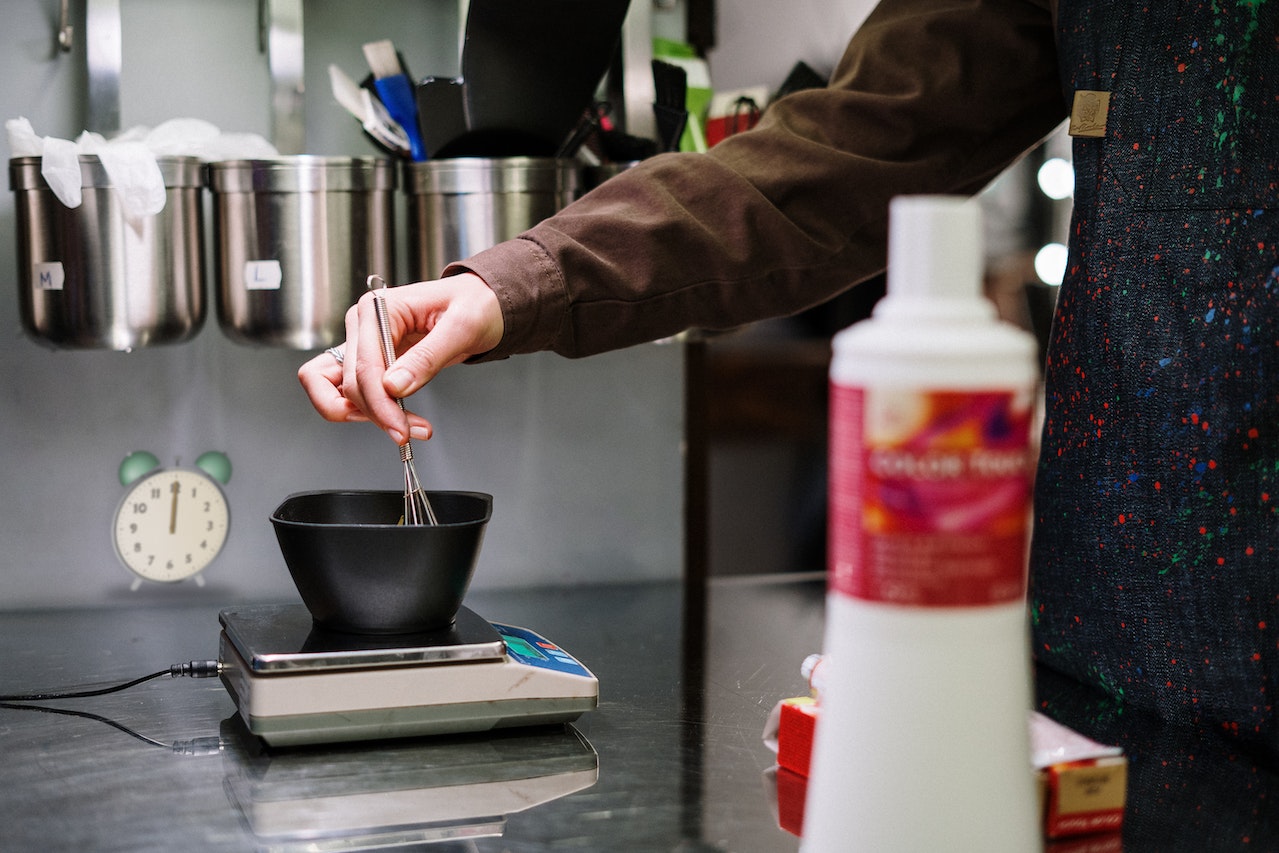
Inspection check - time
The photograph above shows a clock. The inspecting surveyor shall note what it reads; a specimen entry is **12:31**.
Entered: **12:00**
